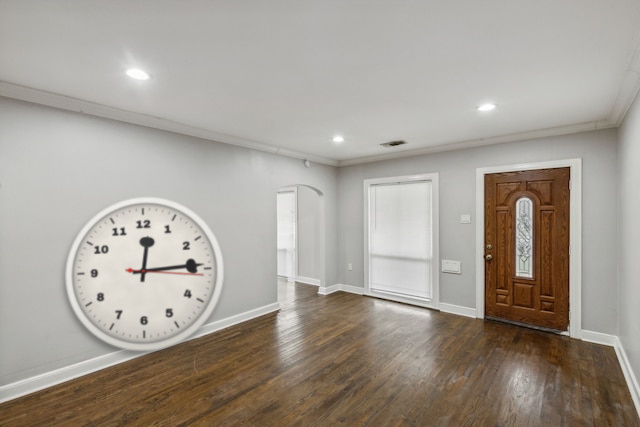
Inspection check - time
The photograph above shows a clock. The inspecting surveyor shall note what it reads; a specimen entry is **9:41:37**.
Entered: **12:14:16**
